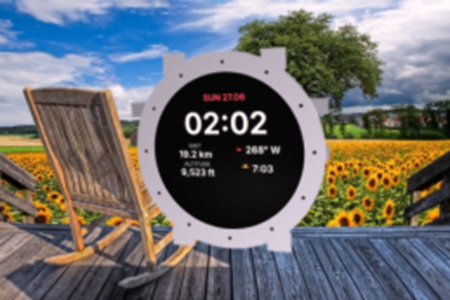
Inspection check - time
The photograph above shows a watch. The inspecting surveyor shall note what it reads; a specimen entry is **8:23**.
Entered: **2:02**
